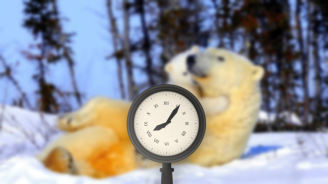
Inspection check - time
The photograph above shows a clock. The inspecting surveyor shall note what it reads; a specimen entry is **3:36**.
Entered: **8:06**
